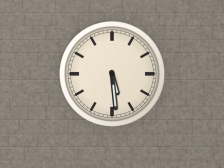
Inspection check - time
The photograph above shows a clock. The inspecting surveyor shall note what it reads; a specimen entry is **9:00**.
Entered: **5:29**
